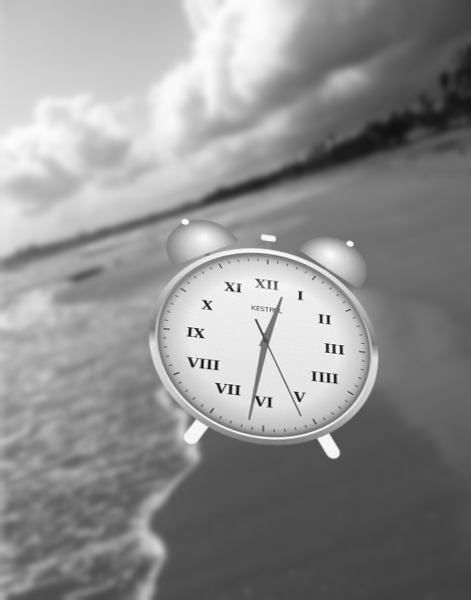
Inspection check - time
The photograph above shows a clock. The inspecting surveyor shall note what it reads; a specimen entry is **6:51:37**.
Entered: **12:31:26**
